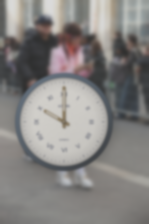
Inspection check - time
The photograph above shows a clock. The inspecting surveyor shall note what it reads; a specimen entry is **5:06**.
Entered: **10:00**
